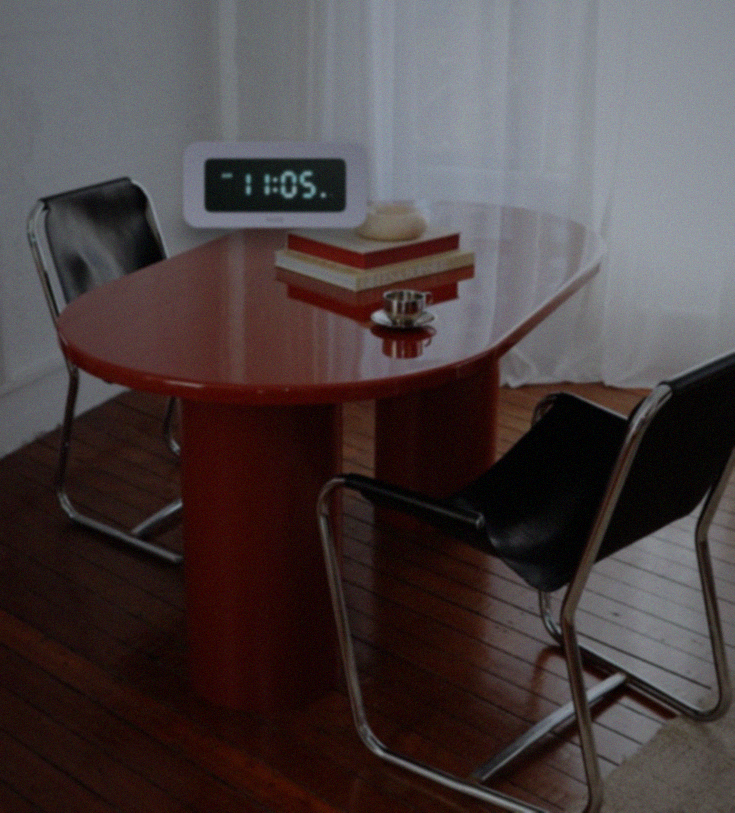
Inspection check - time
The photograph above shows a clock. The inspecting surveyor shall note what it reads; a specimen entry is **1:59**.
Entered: **11:05**
